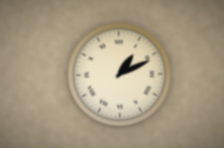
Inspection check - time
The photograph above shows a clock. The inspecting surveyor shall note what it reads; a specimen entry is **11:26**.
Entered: **1:11**
